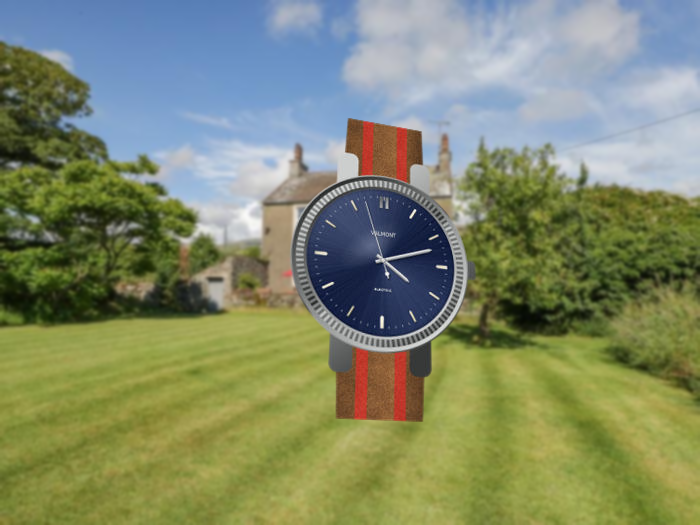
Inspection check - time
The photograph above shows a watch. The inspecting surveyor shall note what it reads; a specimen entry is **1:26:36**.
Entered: **4:11:57**
